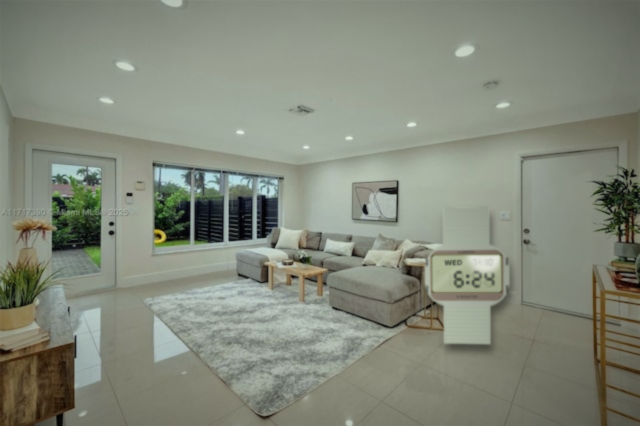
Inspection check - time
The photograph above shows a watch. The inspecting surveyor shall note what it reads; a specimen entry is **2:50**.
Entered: **6:24**
